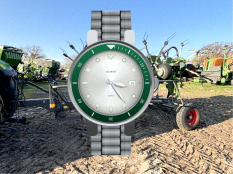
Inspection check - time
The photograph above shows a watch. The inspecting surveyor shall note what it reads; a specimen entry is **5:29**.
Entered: **3:24**
